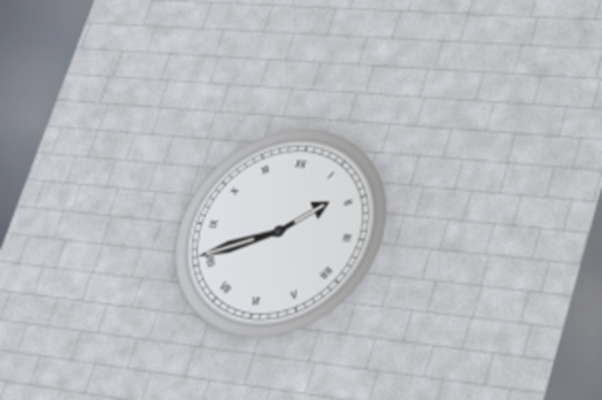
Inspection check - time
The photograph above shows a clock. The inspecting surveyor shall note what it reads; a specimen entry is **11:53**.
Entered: **1:41**
